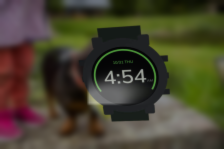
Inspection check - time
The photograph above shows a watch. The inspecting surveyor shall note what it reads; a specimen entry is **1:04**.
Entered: **4:54**
